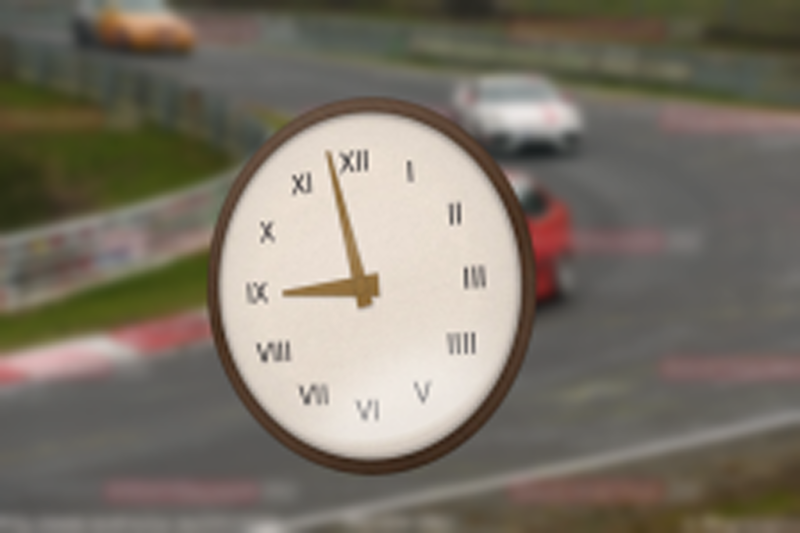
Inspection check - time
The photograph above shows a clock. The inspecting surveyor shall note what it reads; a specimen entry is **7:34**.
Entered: **8:58**
